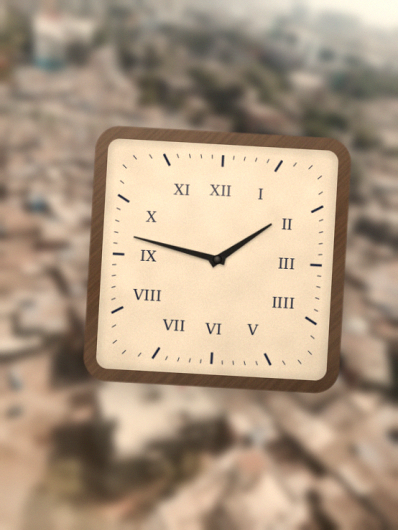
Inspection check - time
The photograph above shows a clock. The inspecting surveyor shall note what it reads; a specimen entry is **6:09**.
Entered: **1:47**
